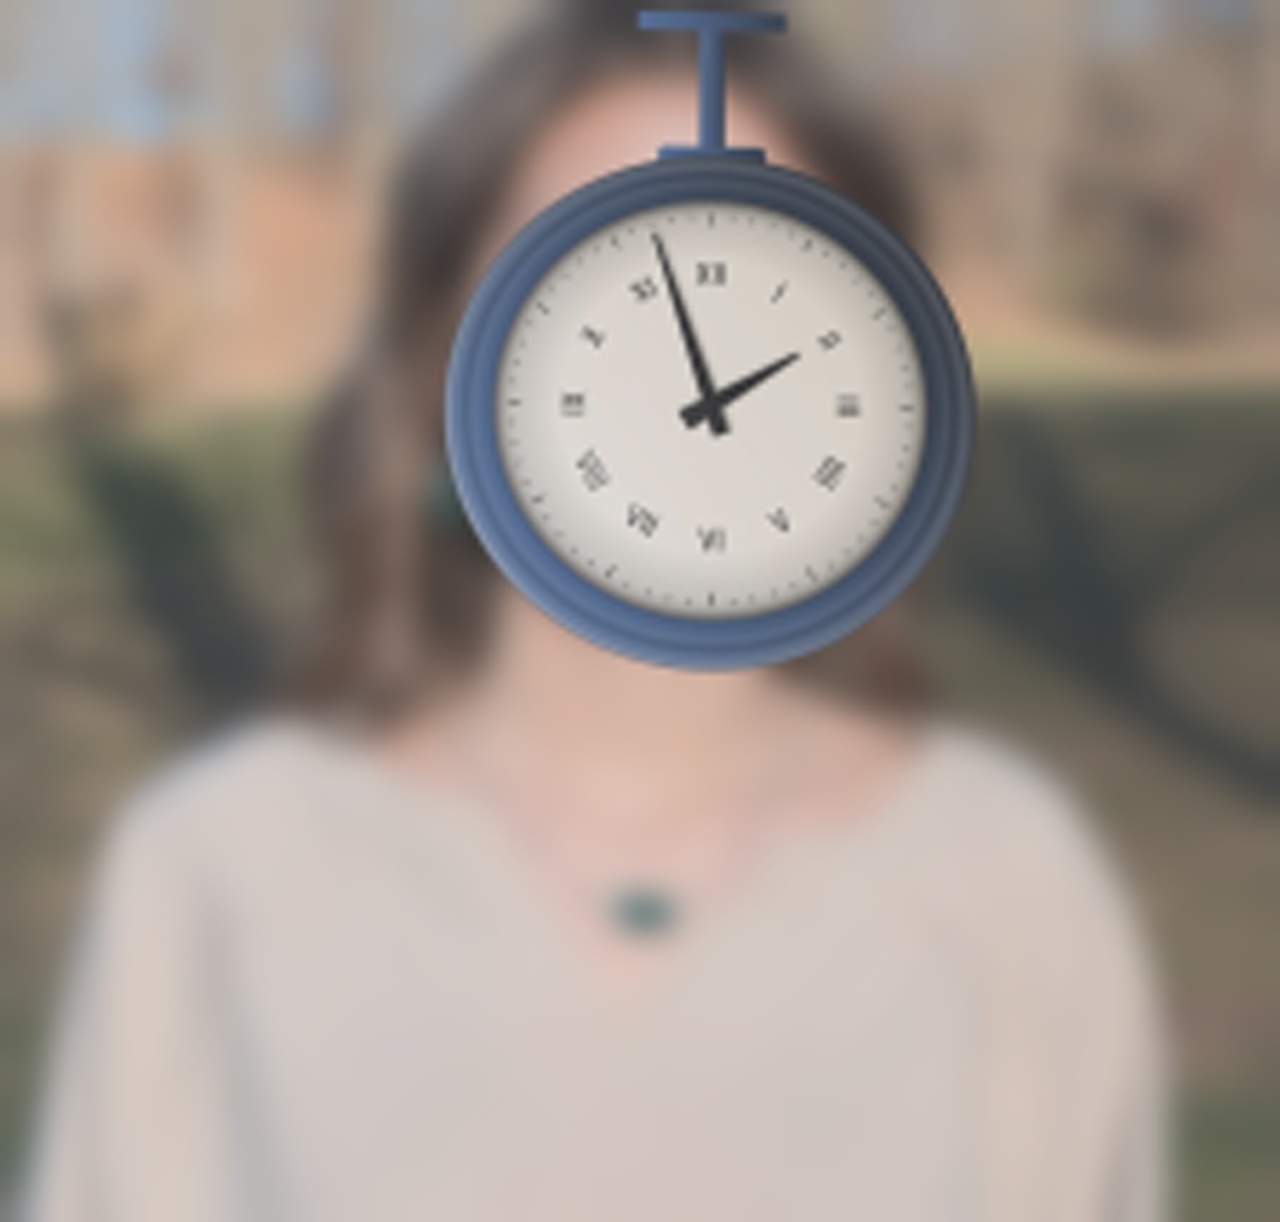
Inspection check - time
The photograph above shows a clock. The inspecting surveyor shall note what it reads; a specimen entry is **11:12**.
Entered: **1:57**
